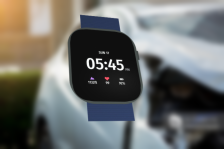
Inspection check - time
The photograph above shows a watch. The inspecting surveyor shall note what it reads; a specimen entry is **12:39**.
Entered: **5:45**
